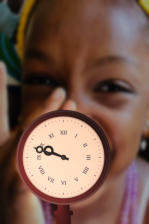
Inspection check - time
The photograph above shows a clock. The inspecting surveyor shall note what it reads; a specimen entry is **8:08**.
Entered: **9:48**
